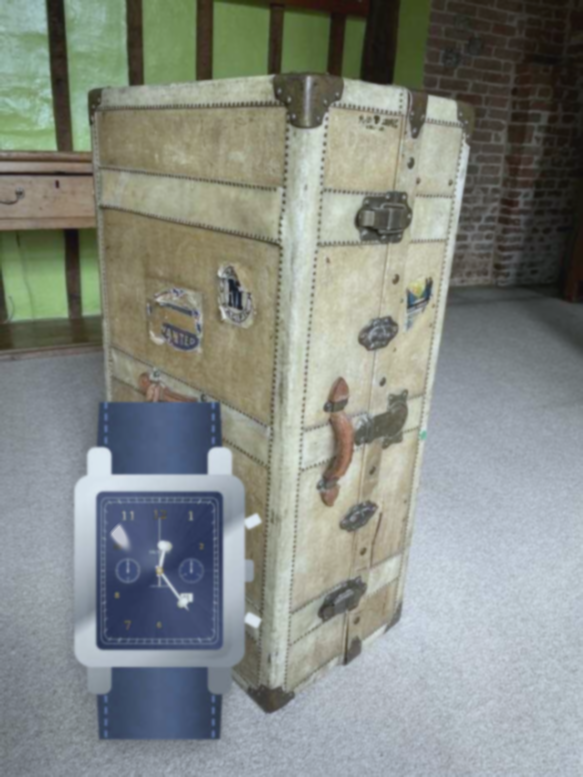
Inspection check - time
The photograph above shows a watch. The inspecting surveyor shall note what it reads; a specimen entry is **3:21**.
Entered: **12:24**
